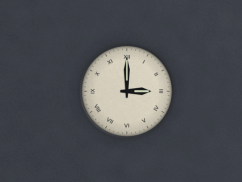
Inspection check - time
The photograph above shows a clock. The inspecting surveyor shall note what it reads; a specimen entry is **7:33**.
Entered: **3:00**
